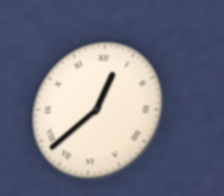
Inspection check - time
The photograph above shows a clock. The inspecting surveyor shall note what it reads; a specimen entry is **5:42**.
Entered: **12:38**
